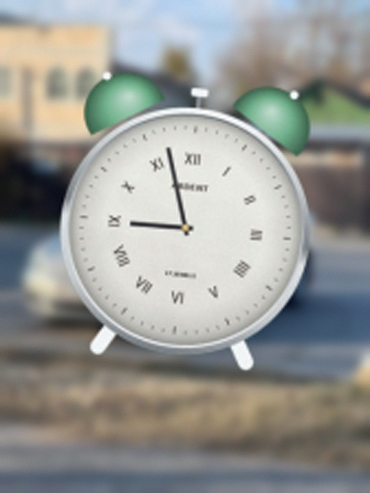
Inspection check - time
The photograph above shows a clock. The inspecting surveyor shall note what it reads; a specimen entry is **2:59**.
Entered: **8:57**
